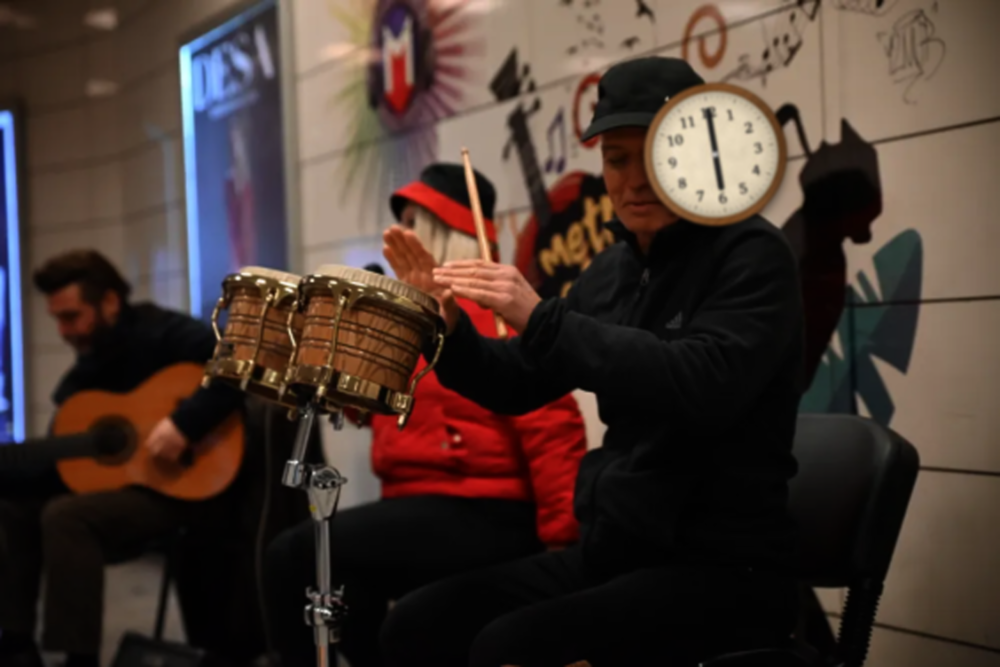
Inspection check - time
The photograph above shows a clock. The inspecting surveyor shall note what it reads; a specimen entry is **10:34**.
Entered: **6:00**
